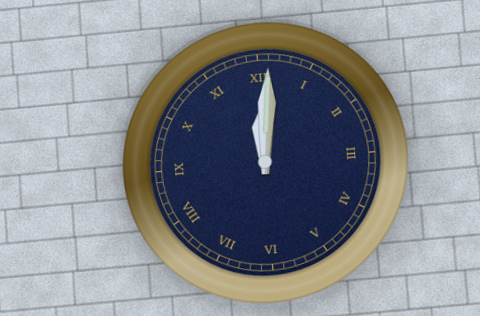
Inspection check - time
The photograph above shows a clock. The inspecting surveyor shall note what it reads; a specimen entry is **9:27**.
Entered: **12:01**
